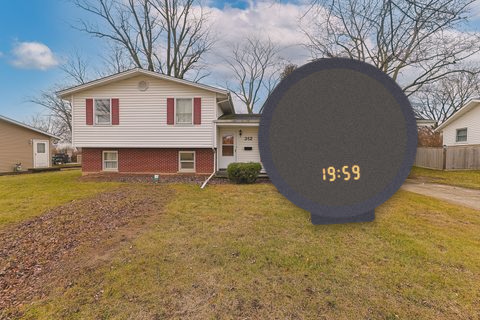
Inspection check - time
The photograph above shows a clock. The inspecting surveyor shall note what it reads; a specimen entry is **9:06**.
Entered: **19:59**
